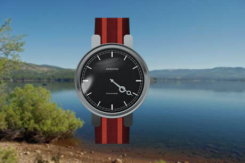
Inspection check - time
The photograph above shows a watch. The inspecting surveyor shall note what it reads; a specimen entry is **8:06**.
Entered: **4:21**
